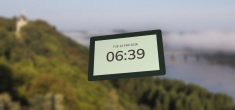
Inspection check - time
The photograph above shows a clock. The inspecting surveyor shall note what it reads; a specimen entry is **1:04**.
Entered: **6:39**
